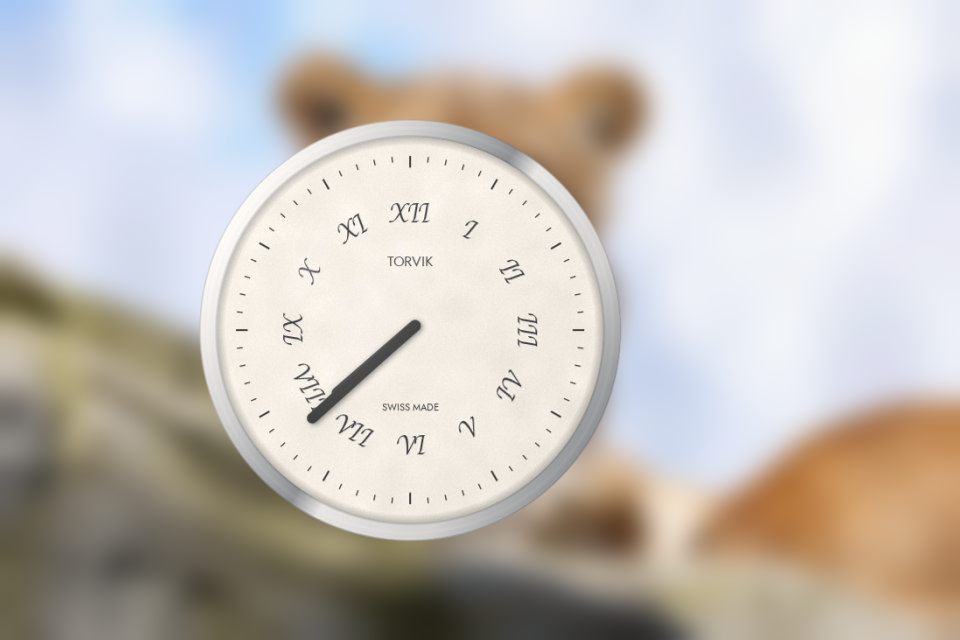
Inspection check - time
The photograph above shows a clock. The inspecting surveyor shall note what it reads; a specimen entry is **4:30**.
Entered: **7:38**
